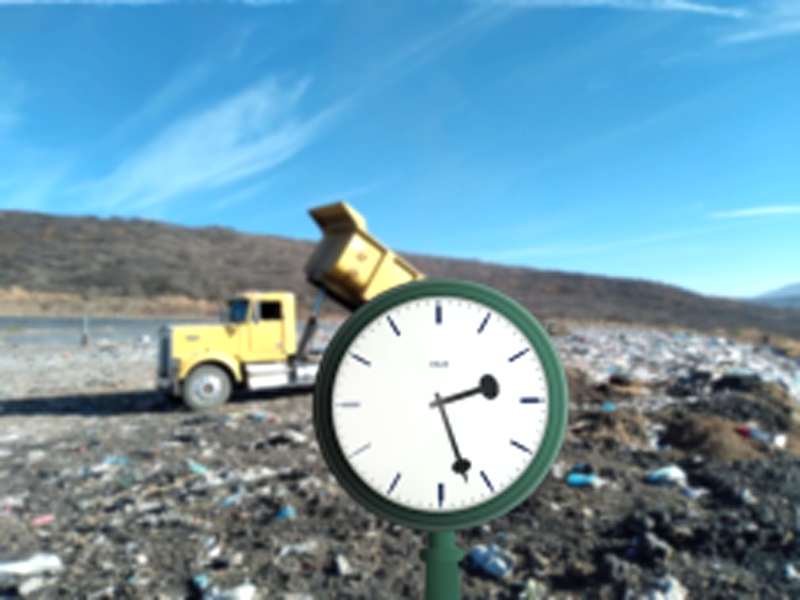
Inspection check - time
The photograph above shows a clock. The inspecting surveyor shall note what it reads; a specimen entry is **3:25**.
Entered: **2:27**
